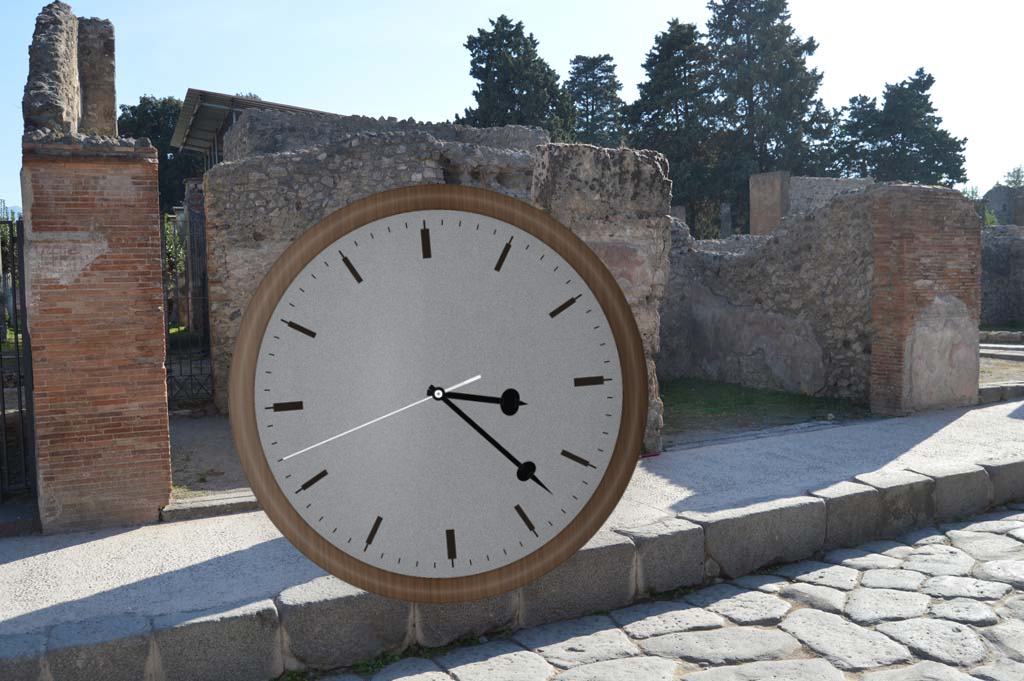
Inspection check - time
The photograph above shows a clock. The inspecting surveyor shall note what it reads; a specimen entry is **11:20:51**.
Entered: **3:22:42**
